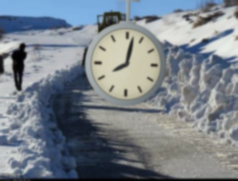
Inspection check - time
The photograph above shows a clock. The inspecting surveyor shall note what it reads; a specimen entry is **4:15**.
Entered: **8:02**
